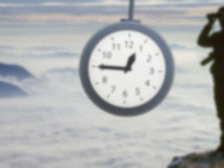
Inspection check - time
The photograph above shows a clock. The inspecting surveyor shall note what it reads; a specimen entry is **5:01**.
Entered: **12:45**
